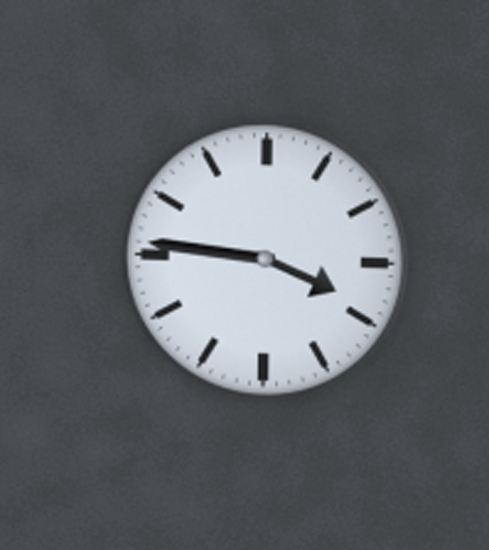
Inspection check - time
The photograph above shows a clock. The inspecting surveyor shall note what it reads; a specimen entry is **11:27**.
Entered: **3:46**
